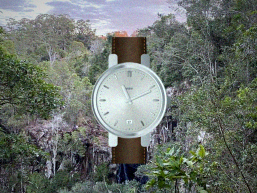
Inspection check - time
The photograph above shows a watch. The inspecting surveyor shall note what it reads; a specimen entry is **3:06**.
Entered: **11:11**
